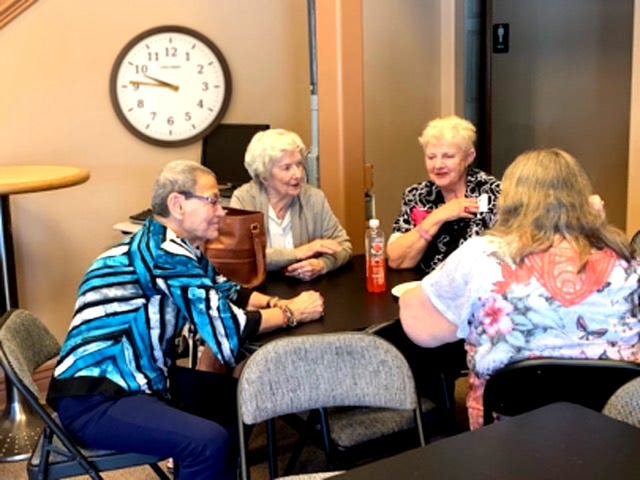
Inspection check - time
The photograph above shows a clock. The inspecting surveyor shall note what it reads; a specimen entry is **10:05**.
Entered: **9:46**
